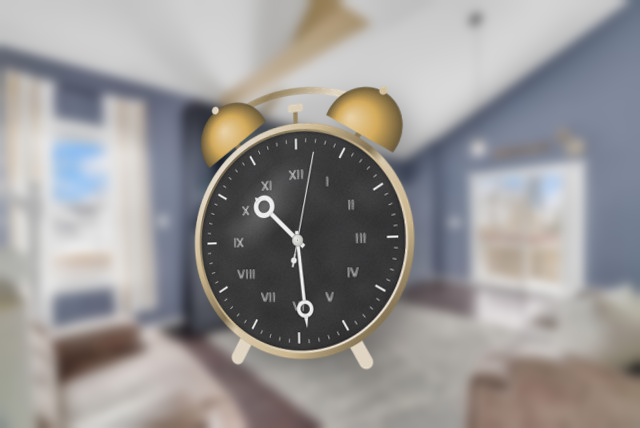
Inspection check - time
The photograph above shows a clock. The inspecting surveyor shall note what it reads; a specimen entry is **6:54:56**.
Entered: **10:29:02**
